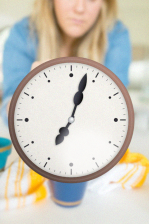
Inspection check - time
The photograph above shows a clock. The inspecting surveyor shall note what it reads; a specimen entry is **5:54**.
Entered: **7:03**
